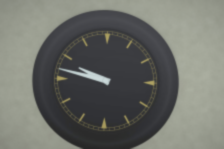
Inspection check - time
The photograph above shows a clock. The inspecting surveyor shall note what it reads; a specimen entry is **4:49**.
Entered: **9:47**
